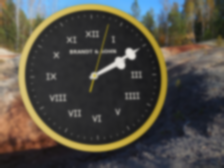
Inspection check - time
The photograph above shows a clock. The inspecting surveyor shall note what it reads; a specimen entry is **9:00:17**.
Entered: **2:10:03**
